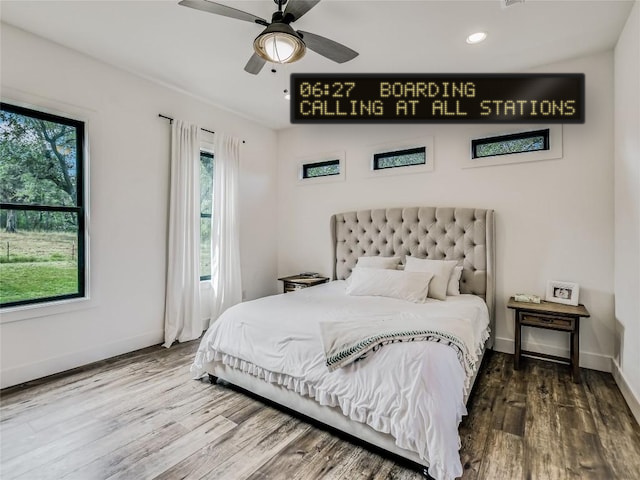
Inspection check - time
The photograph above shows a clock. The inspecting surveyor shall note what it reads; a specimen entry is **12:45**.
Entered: **6:27**
